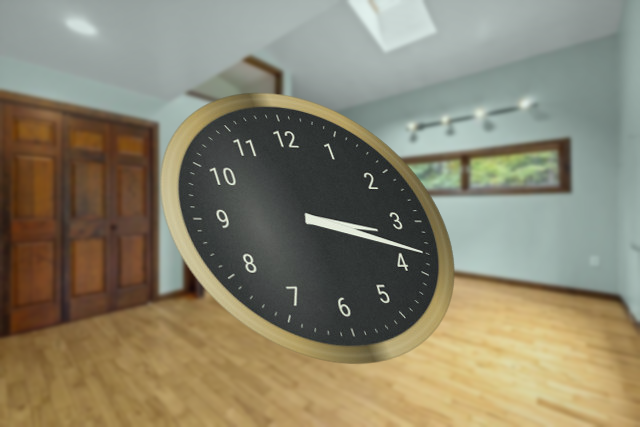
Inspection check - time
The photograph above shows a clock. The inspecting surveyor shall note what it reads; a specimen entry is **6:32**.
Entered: **3:18**
